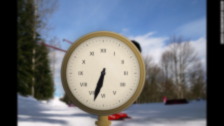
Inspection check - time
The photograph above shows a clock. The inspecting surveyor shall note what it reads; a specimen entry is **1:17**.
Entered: **6:33**
